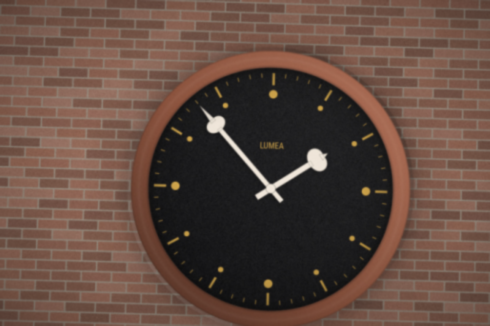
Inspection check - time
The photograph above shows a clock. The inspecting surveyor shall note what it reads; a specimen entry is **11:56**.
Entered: **1:53**
